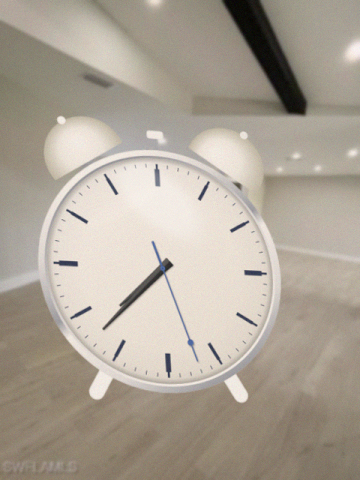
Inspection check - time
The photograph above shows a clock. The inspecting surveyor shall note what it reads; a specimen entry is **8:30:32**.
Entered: **7:37:27**
